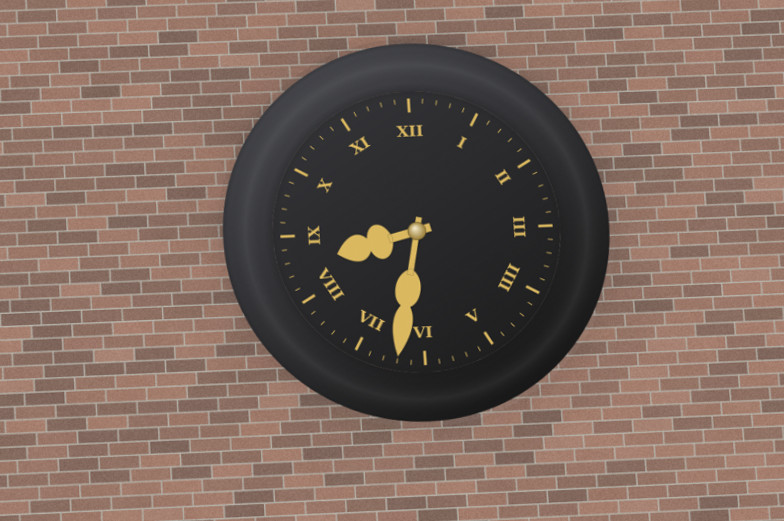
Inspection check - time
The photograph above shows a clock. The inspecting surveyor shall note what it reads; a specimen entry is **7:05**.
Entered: **8:32**
